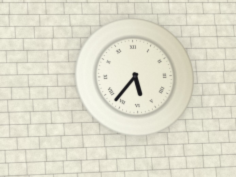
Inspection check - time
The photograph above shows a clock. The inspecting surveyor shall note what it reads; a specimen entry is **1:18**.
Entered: **5:37**
